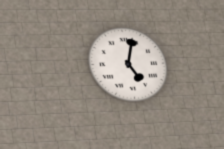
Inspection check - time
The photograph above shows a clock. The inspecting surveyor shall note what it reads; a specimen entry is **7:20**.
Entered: **5:03**
